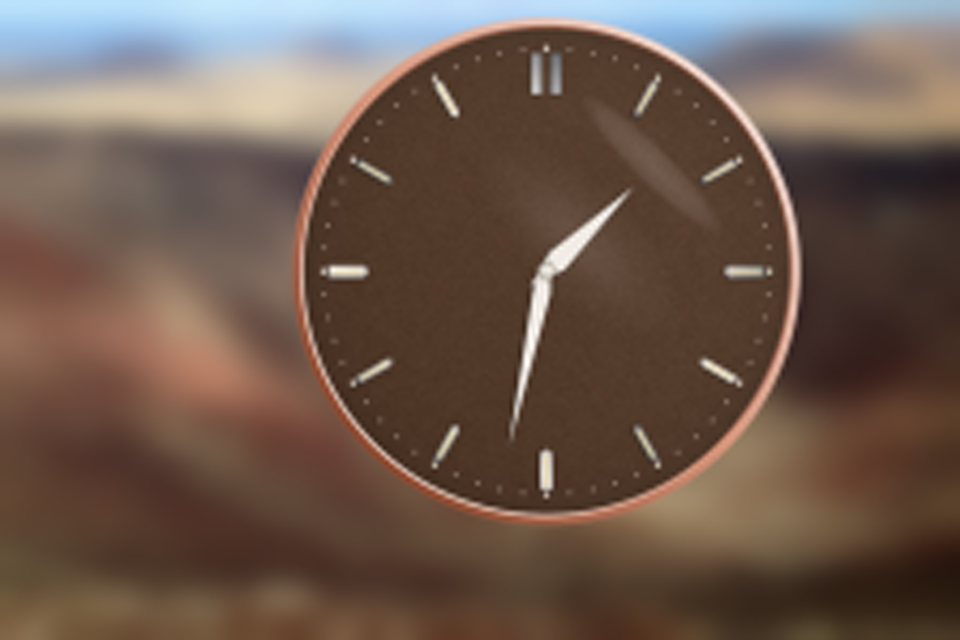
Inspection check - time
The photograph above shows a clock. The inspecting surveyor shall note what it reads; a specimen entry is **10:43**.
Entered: **1:32**
